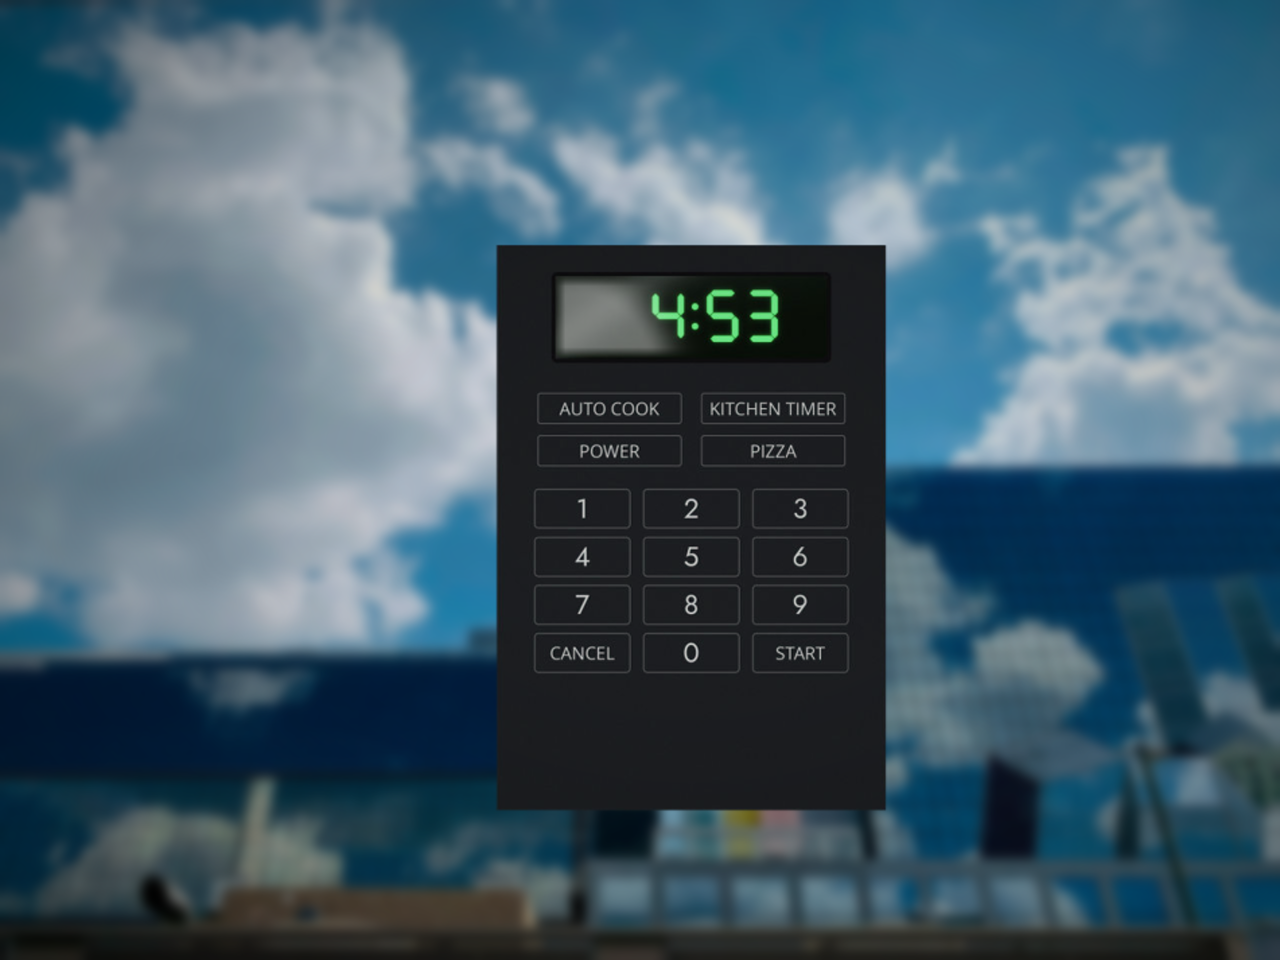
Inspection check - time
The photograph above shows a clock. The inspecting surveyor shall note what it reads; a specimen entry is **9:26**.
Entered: **4:53**
